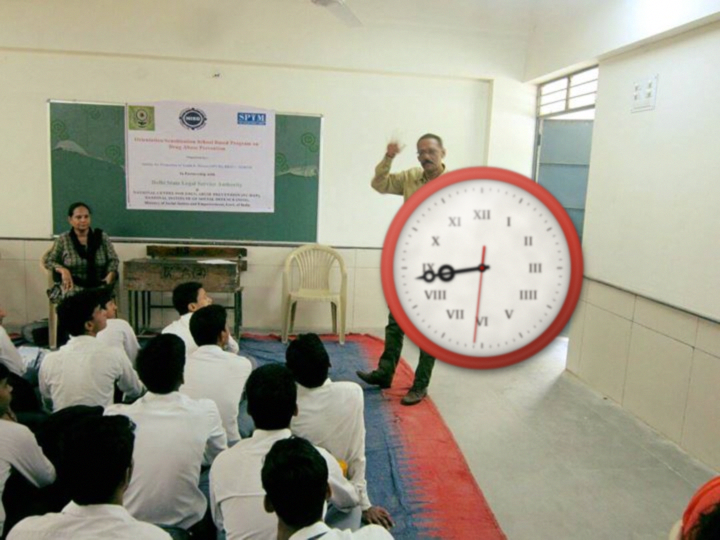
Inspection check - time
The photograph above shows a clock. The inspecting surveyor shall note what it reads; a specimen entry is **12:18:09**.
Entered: **8:43:31**
